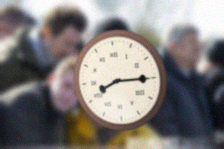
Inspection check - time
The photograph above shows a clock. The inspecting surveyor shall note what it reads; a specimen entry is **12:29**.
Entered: **8:15**
